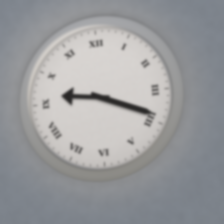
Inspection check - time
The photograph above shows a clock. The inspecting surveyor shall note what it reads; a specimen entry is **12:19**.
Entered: **9:19**
